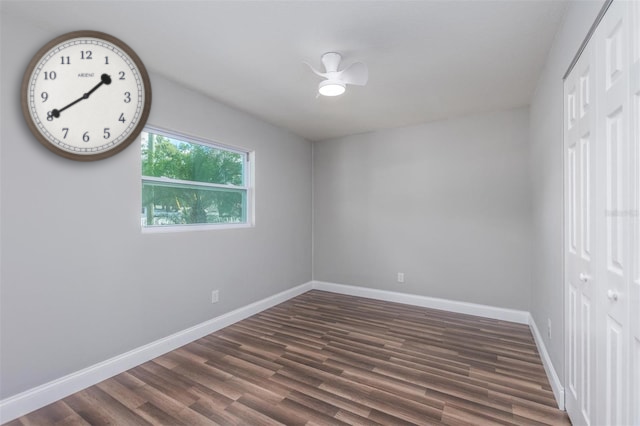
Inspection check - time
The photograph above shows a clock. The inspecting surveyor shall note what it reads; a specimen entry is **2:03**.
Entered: **1:40**
